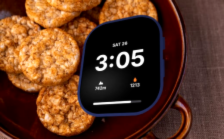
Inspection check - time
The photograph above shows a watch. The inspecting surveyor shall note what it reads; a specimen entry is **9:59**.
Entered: **3:05**
